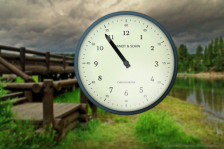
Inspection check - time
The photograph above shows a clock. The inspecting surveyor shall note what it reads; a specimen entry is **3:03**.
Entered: **10:54**
